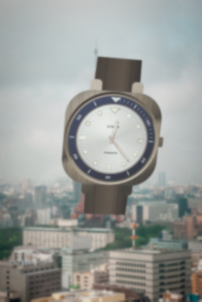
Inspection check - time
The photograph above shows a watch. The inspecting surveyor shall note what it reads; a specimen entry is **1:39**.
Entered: **12:23**
